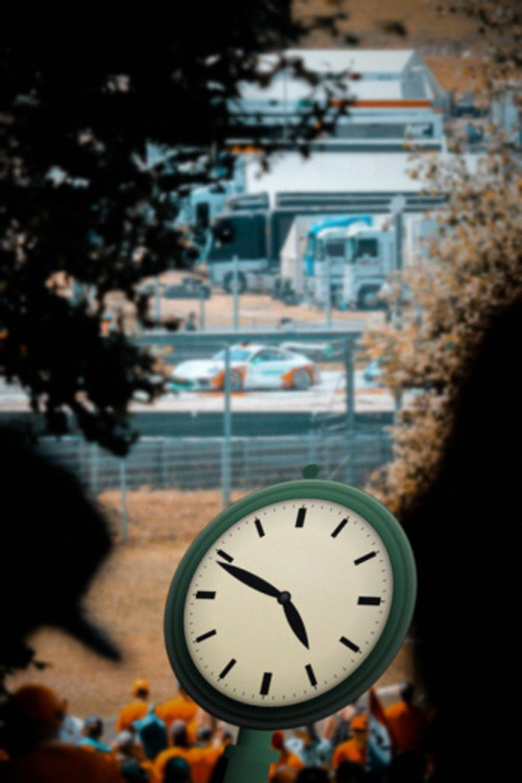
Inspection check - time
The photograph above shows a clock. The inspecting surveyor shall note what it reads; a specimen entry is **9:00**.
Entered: **4:49**
